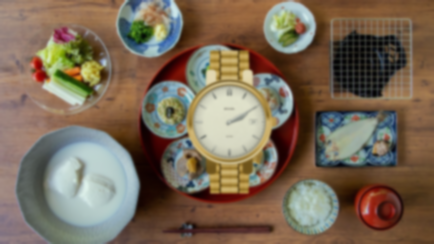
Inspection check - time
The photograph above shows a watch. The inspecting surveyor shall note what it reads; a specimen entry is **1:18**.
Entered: **2:10**
